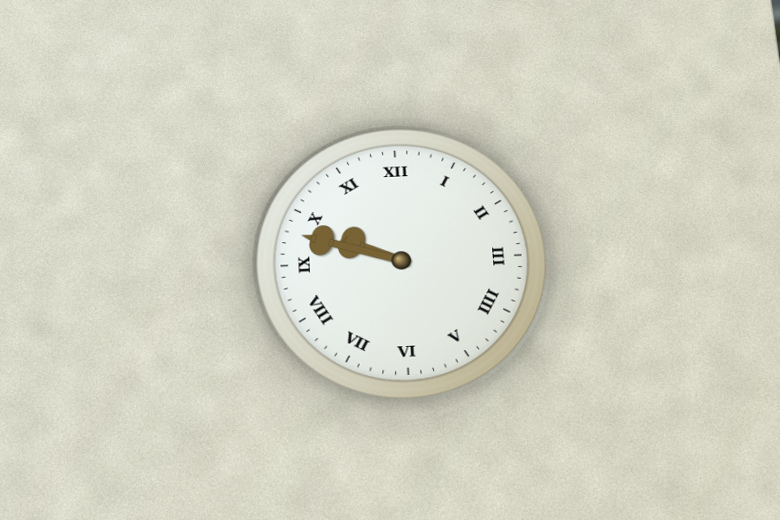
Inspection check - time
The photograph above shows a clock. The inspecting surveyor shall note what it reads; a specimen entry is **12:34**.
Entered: **9:48**
